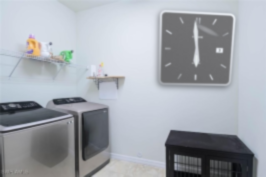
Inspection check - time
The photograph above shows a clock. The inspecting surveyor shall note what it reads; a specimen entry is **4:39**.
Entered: **5:59**
